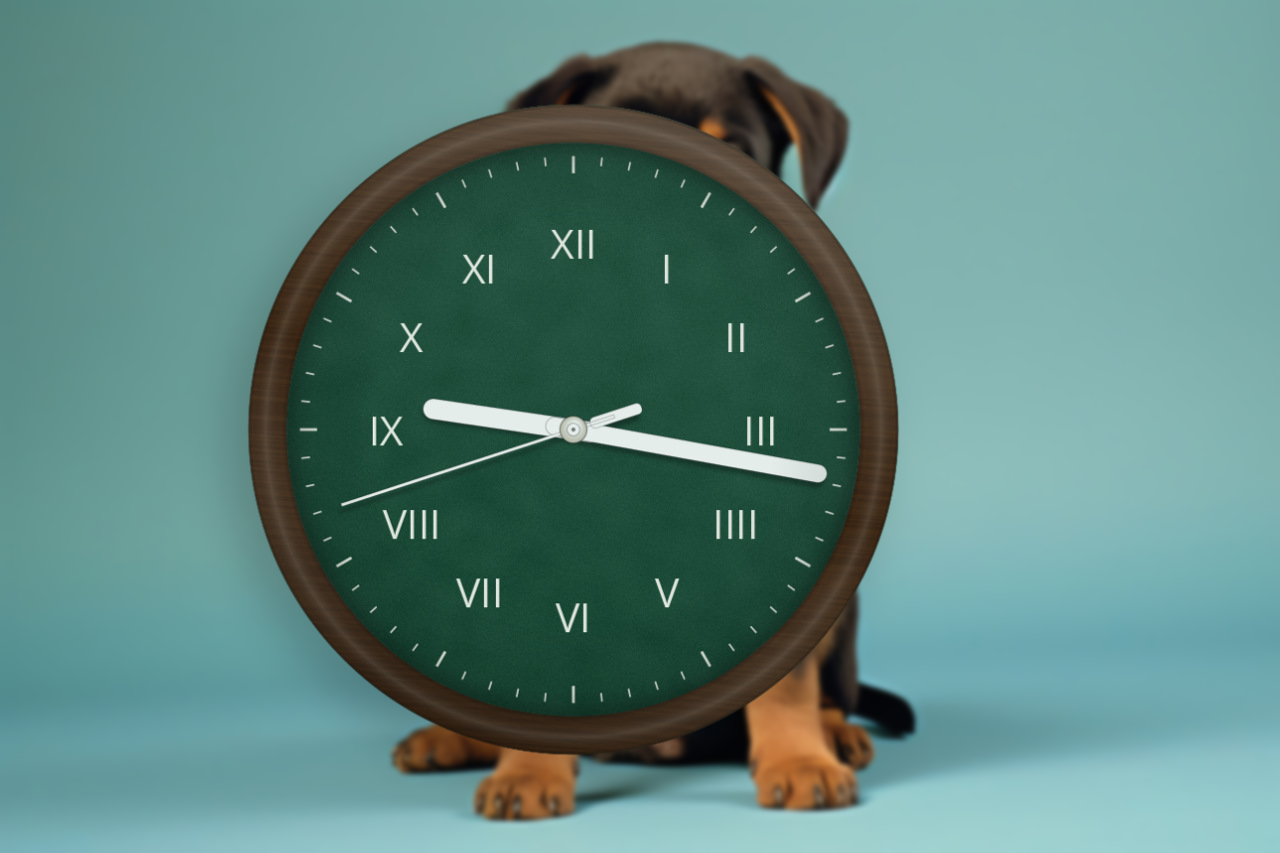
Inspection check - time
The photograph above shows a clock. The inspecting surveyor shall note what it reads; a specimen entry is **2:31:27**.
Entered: **9:16:42**
